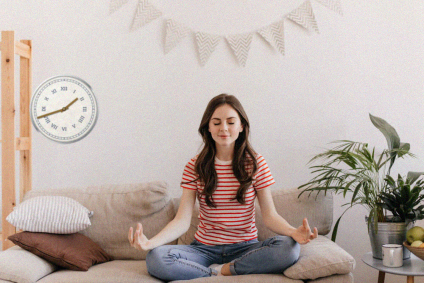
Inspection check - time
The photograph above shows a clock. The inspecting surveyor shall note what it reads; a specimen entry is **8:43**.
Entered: **1:42**
